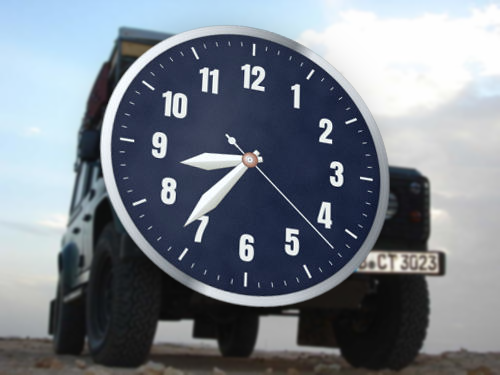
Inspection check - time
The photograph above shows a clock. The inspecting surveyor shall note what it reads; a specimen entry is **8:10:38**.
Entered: **8:36:22**
